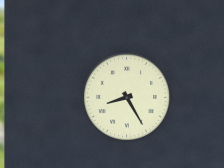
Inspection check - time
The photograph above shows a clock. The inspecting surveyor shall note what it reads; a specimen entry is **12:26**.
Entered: **8:25**
